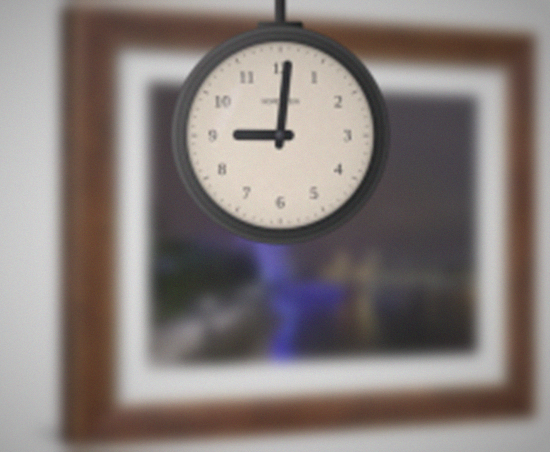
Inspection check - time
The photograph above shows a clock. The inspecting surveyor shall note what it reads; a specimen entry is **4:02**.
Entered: **9:01**
